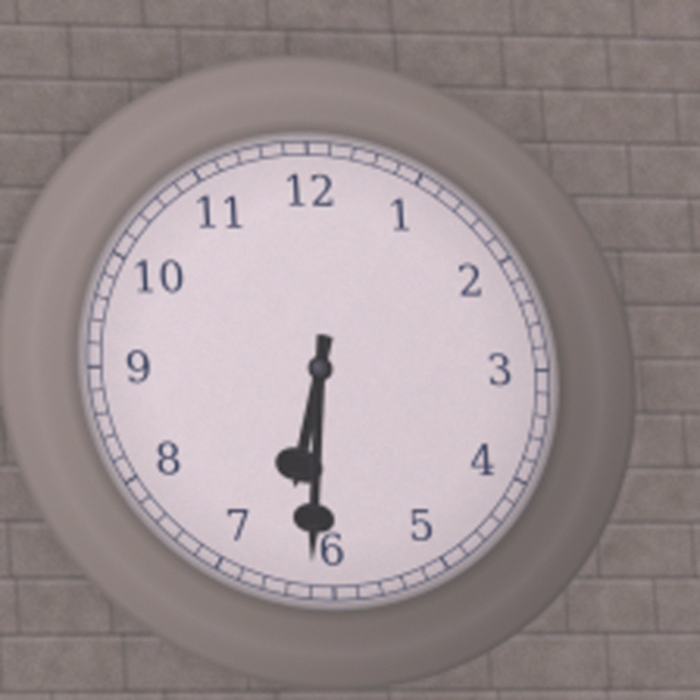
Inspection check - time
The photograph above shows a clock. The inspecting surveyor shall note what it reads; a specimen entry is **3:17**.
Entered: **6:31**
